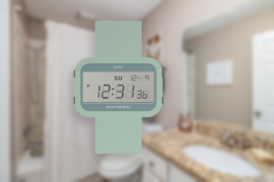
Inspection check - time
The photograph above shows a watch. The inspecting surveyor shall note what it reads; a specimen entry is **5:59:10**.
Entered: **12:31:36**
